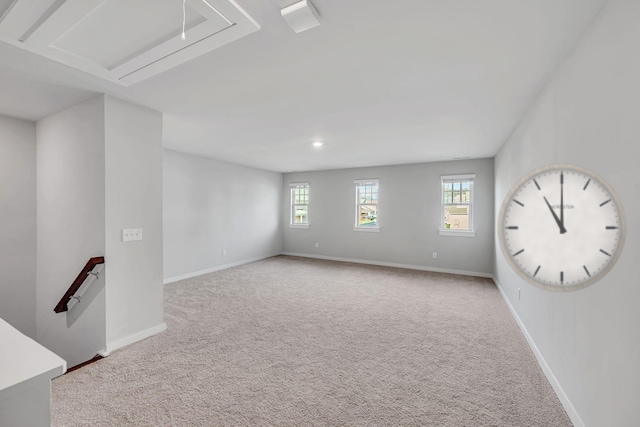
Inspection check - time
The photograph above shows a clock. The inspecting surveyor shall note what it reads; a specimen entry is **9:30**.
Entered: **11:00**
